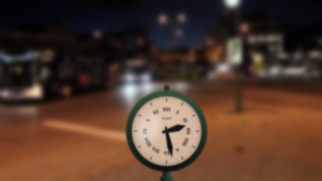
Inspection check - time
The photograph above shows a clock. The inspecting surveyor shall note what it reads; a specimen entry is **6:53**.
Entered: **2:28**
